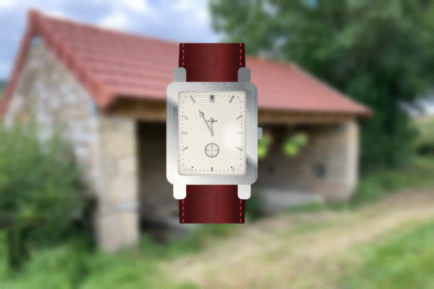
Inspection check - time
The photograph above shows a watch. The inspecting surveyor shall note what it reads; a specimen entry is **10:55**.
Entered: **11:55**
